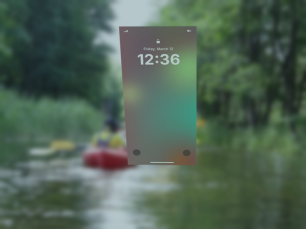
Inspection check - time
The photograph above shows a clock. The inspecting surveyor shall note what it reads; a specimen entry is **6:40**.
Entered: **12:36**
